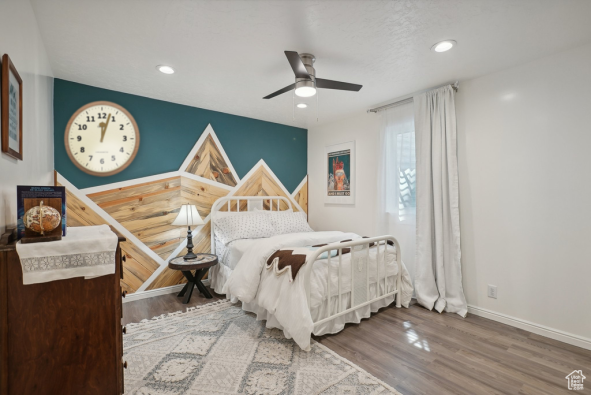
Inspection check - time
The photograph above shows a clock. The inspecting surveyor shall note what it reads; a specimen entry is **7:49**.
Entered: **12:03**
